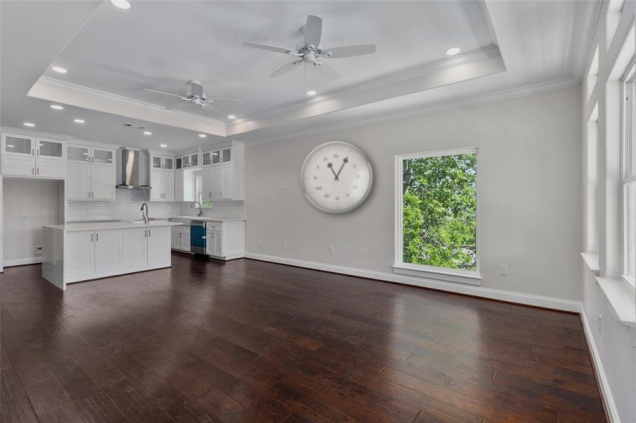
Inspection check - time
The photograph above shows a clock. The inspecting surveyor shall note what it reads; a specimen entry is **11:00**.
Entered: **11:05**
